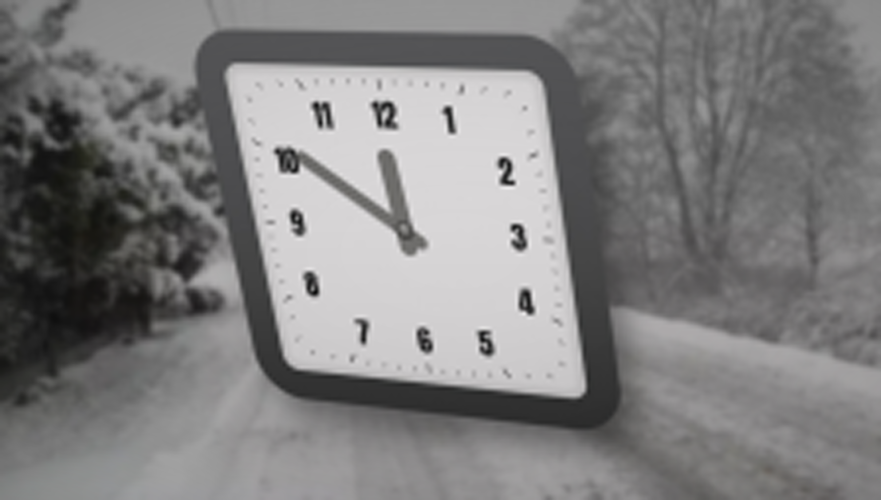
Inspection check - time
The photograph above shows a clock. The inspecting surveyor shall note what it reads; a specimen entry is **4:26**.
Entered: **11:51**
